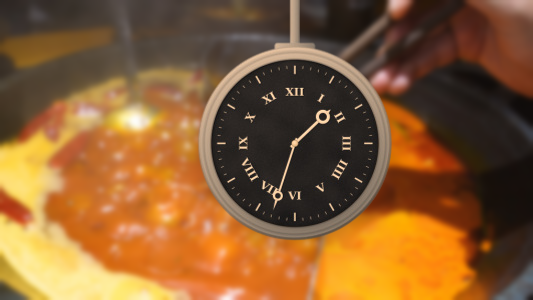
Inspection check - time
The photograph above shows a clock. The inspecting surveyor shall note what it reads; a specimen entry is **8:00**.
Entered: **1:33**
